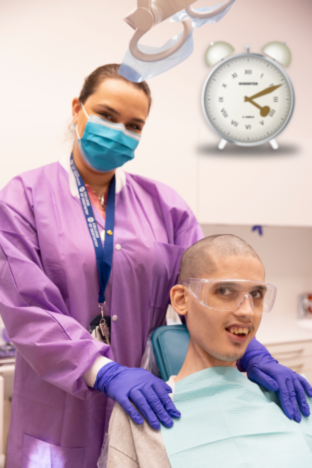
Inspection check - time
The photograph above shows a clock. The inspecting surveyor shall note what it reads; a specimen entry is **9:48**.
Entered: **4:11**
